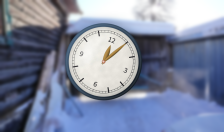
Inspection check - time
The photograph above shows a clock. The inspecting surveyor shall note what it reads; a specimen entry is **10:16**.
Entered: **12:05**
